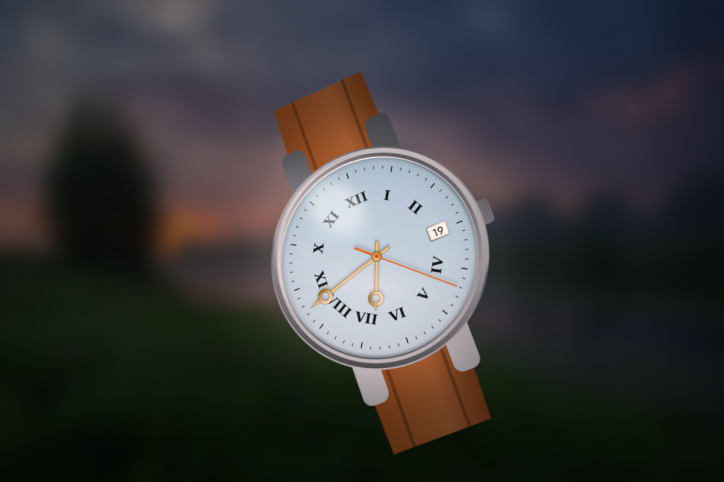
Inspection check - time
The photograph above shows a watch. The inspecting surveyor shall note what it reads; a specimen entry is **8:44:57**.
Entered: **6:42:22**
